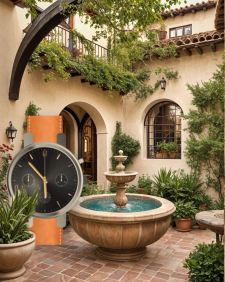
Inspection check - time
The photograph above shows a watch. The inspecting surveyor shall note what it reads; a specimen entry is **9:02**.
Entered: **5:53**
